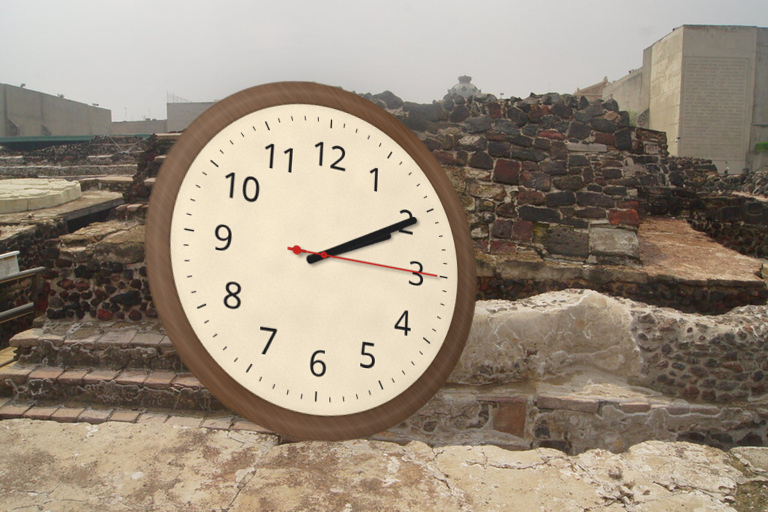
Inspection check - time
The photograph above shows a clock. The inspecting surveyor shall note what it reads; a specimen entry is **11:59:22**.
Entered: **2:10:15**
